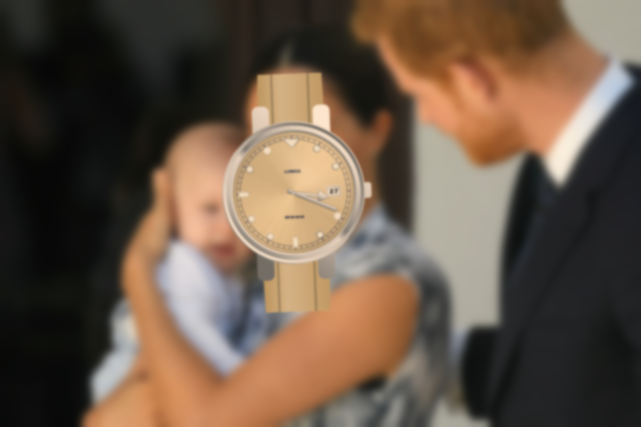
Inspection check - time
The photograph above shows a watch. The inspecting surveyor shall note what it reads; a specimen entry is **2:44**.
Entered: **3:19**
